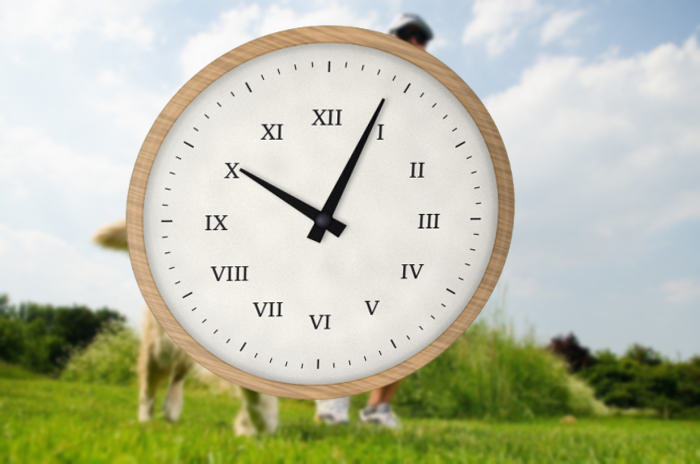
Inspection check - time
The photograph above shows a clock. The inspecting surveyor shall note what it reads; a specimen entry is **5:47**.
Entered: **10:04**
